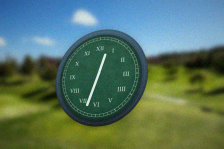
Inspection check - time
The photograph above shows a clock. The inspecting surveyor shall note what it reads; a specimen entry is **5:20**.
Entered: **12:33**
